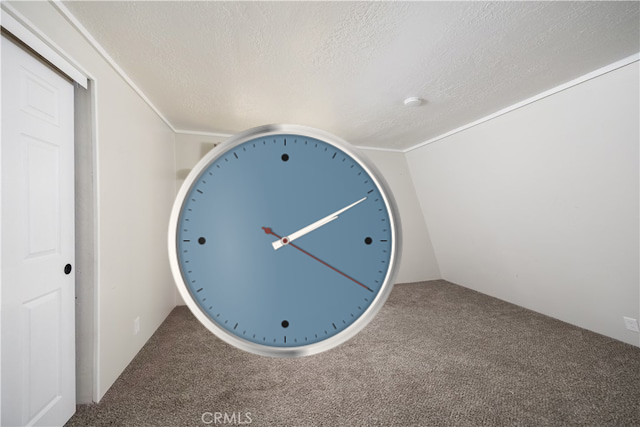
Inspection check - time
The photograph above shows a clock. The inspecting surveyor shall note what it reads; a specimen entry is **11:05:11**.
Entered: **2:10:20**
